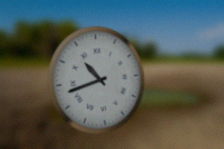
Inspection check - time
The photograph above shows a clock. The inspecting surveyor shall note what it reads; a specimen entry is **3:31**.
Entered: **10:43**
